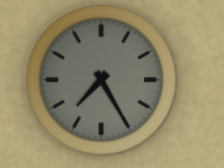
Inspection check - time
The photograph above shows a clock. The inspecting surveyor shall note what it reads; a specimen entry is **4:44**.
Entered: **7:25**
